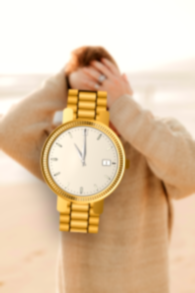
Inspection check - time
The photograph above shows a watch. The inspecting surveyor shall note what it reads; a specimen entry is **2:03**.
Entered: **11:00**
